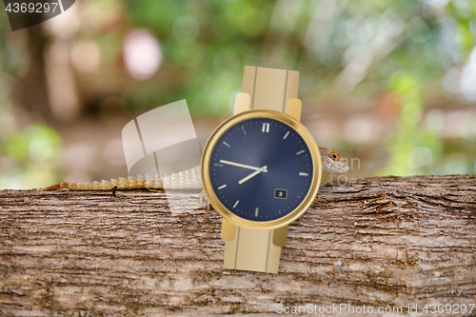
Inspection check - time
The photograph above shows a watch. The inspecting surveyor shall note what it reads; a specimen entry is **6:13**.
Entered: **7:46**
